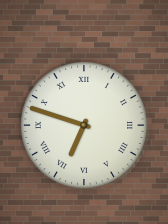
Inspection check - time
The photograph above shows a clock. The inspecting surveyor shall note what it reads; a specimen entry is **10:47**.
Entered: **6:48**
